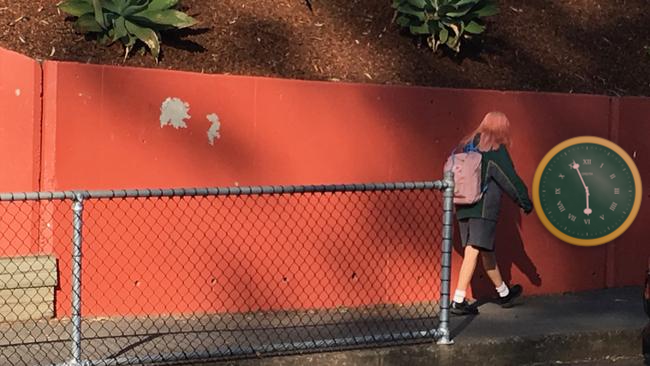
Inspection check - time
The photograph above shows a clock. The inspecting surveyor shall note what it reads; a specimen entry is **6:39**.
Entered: **5:56**
